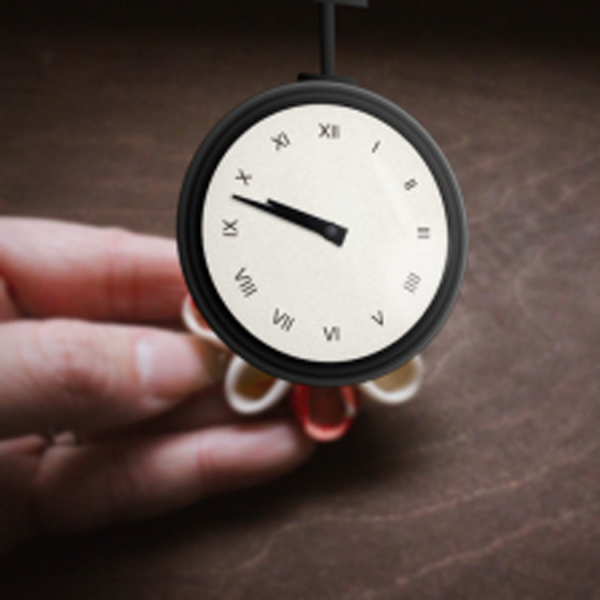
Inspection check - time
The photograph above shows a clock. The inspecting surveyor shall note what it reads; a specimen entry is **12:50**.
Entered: **9:48**
